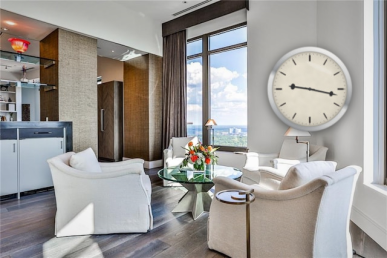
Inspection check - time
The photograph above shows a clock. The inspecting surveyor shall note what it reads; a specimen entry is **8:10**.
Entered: **9:17**
